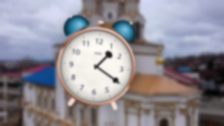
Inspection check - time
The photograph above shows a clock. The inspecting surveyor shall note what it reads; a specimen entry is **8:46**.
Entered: **1:20**
